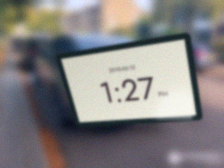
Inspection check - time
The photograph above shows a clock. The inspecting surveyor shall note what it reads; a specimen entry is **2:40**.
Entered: **1:27**
